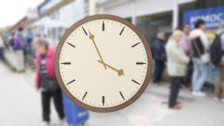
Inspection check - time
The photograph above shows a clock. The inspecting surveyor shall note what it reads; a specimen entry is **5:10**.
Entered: **3:56**
